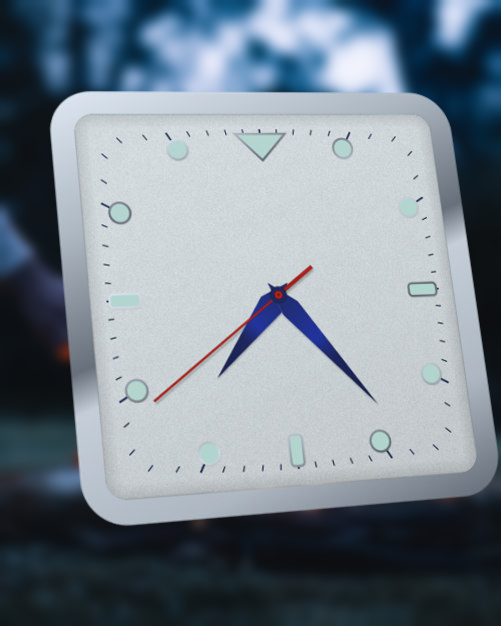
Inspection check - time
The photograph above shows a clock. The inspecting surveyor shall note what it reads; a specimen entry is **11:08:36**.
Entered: **7:23:39**
